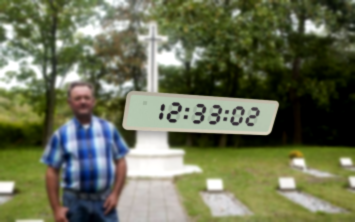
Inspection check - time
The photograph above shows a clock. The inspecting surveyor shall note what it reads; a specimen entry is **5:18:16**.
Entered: **12:33:02**
